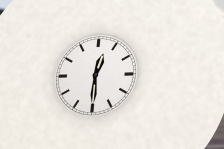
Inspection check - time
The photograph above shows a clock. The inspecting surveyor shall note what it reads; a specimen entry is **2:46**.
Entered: **12:30**
